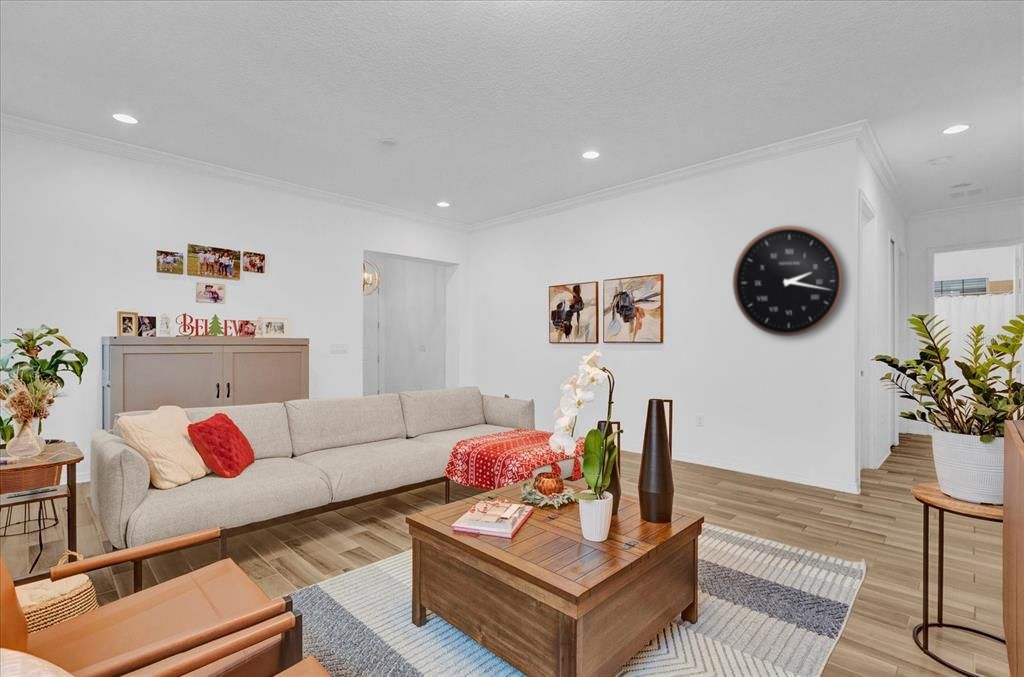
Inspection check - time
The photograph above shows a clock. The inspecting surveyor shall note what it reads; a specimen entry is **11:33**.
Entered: **2:17**
